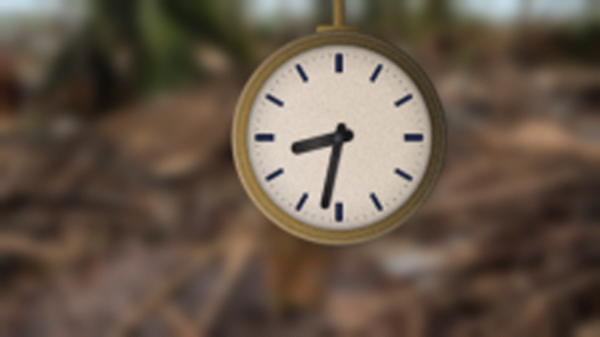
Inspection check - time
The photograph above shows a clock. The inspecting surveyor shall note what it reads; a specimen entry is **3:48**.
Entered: **8:32**
